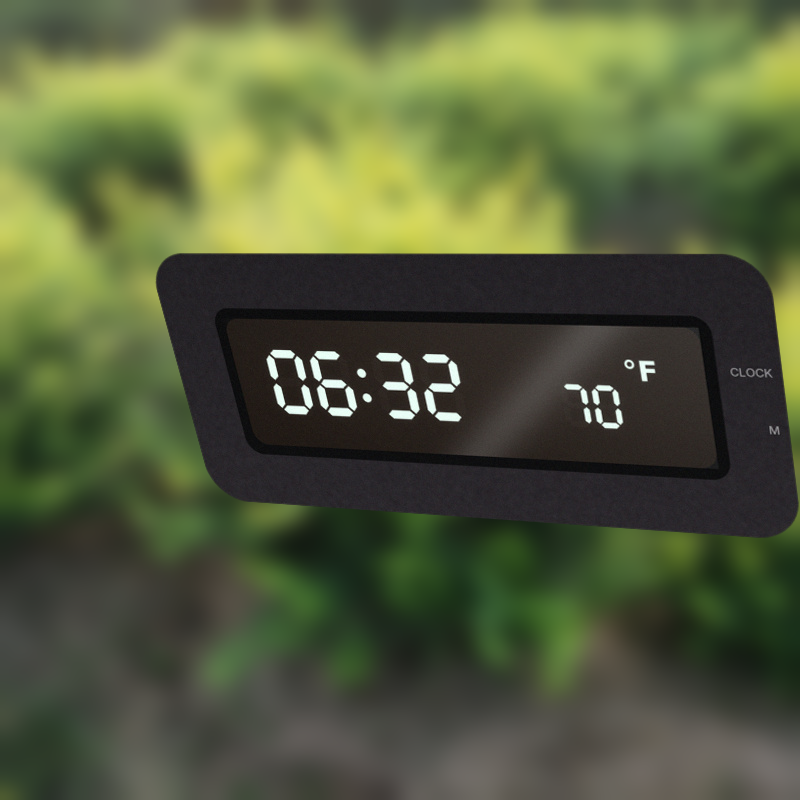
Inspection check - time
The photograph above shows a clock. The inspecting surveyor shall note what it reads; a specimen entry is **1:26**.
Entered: **6:32**
